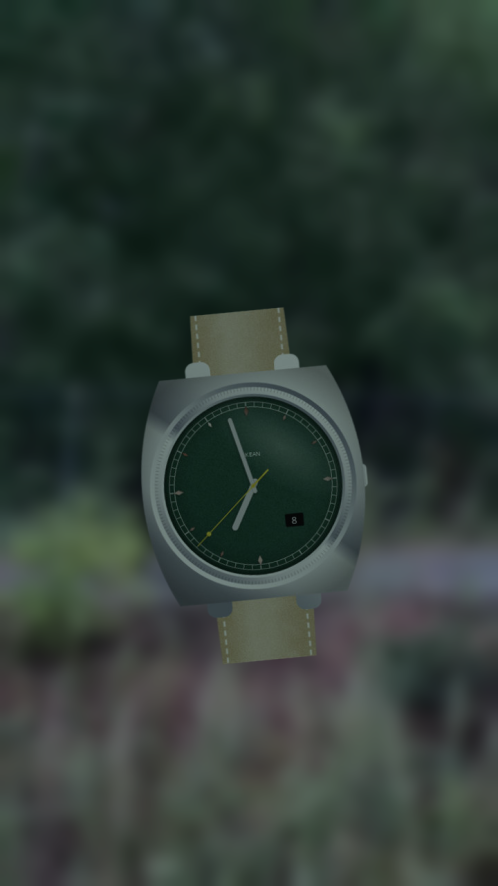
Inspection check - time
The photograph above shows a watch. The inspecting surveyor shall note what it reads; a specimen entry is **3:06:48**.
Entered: **6:57:38**
